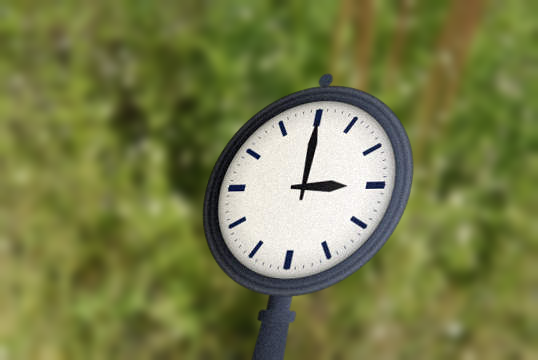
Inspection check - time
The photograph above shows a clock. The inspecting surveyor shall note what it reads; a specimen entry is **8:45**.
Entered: **3:00**
